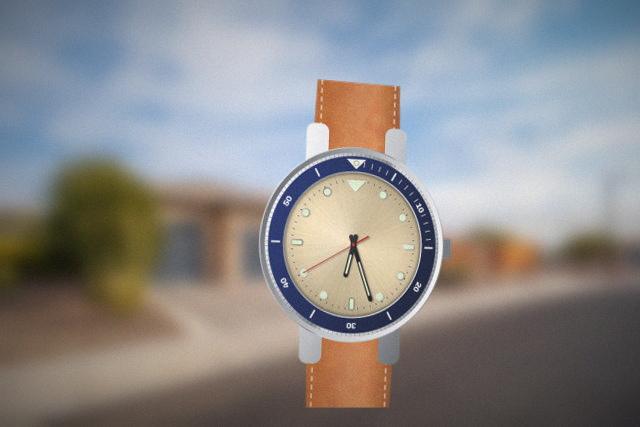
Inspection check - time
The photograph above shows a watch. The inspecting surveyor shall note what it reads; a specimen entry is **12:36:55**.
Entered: **6:26:40**
